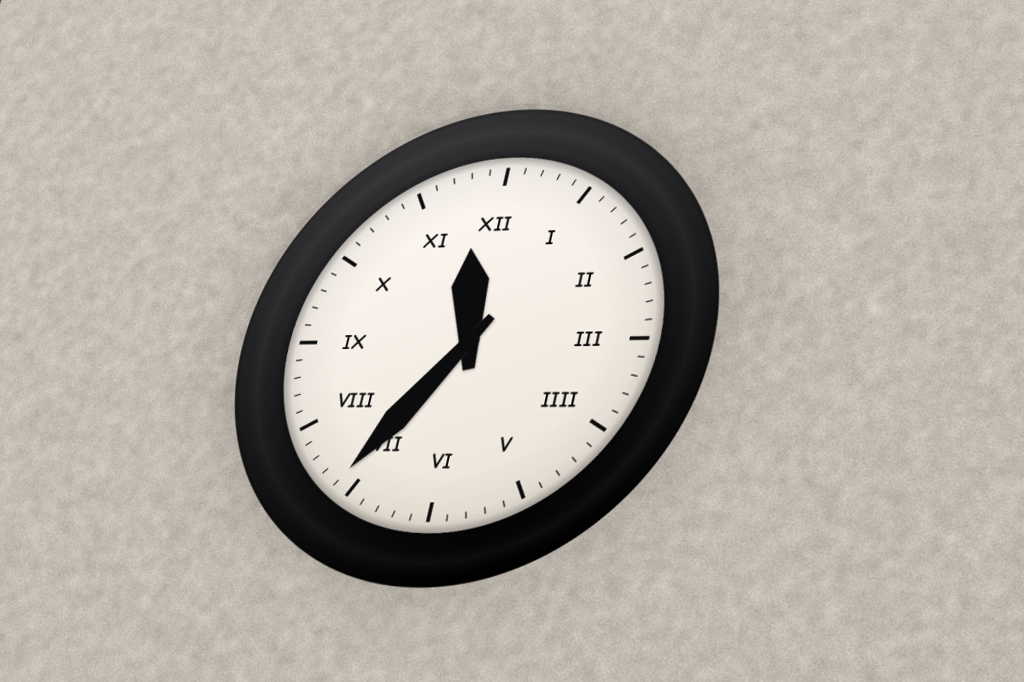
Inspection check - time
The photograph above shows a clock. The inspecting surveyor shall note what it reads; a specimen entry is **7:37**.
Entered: **11:36**
